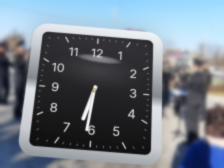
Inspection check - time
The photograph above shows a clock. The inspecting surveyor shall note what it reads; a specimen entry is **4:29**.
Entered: **6:31**
